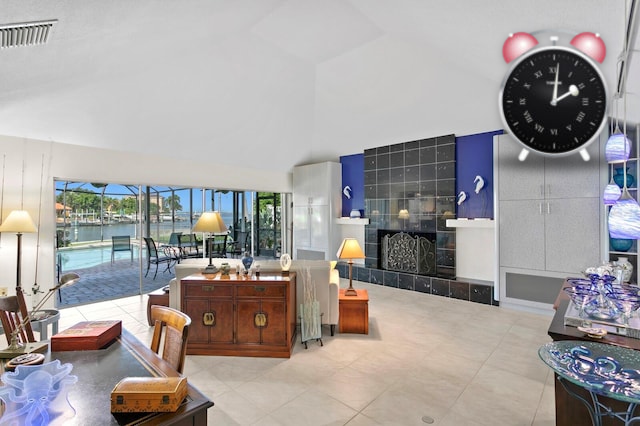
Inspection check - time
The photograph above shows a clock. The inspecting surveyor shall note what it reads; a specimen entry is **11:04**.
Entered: **2:01**
